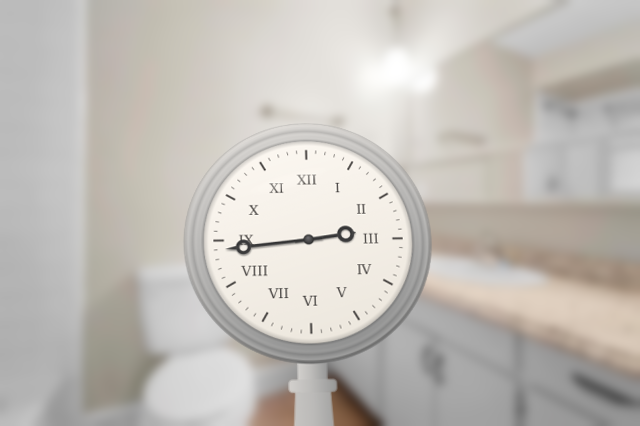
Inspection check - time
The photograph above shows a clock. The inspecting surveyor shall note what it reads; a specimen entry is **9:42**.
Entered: **2:44**
